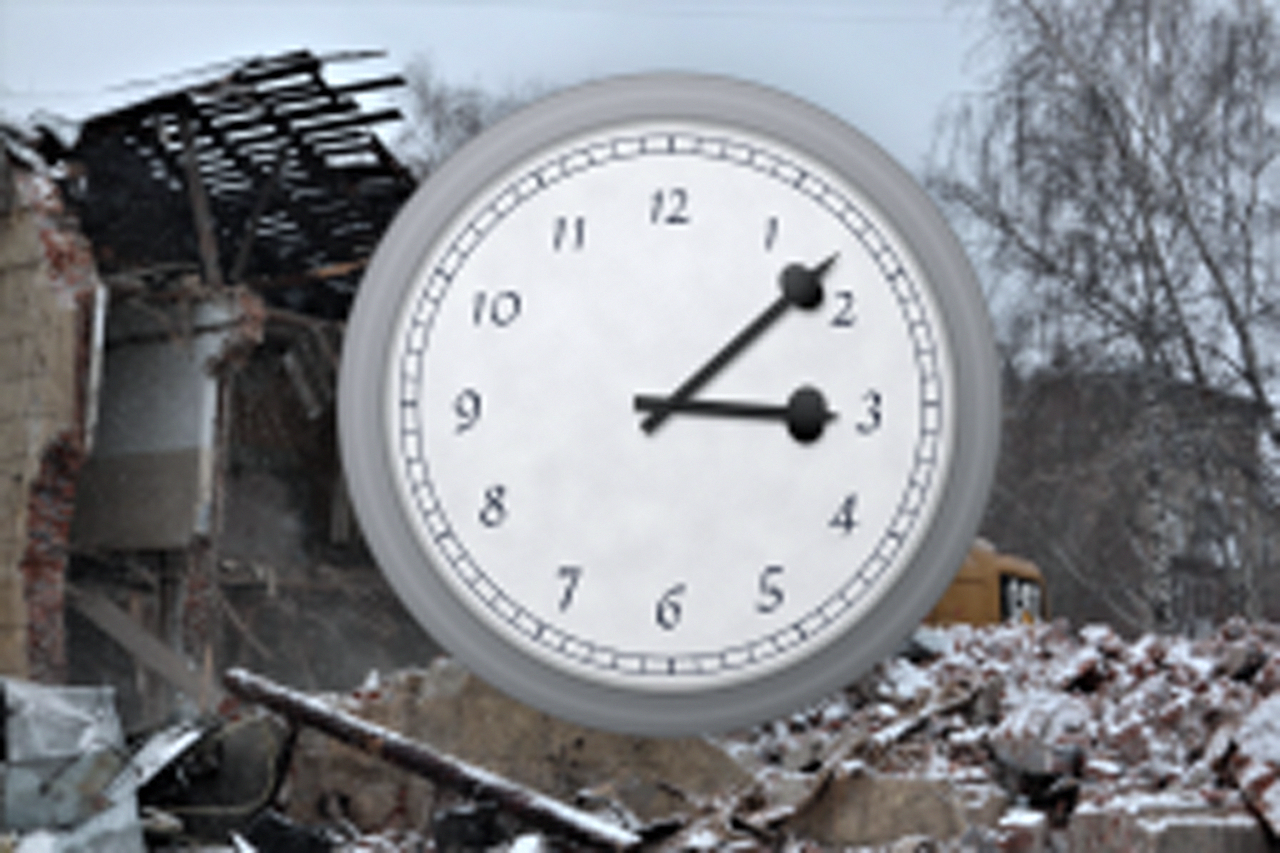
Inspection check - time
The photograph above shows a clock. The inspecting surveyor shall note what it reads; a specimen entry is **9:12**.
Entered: **3:08**
